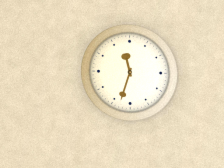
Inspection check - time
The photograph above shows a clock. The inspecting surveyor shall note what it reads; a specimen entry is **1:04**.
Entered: **11:33**
